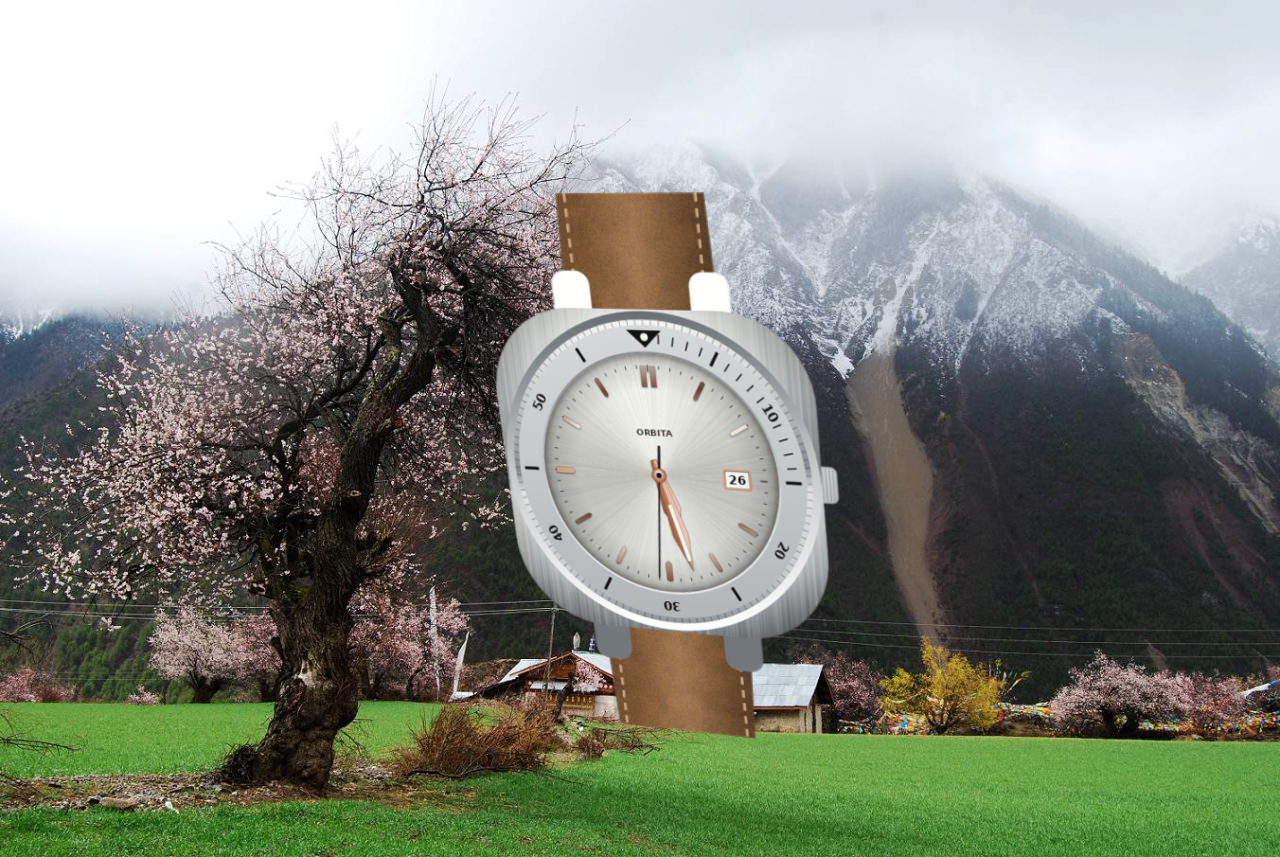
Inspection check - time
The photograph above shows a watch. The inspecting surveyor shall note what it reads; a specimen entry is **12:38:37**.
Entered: **5:27:31**
